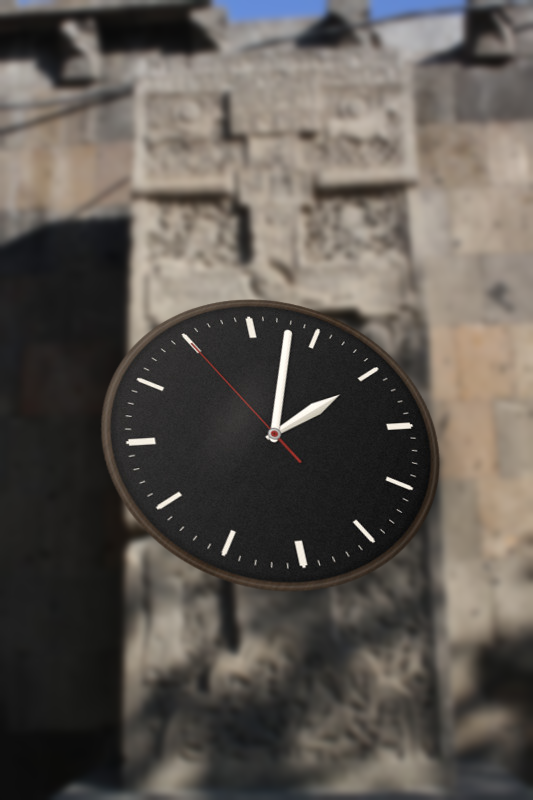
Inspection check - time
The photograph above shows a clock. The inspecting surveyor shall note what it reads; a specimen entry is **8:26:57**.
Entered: **2:02:55**
